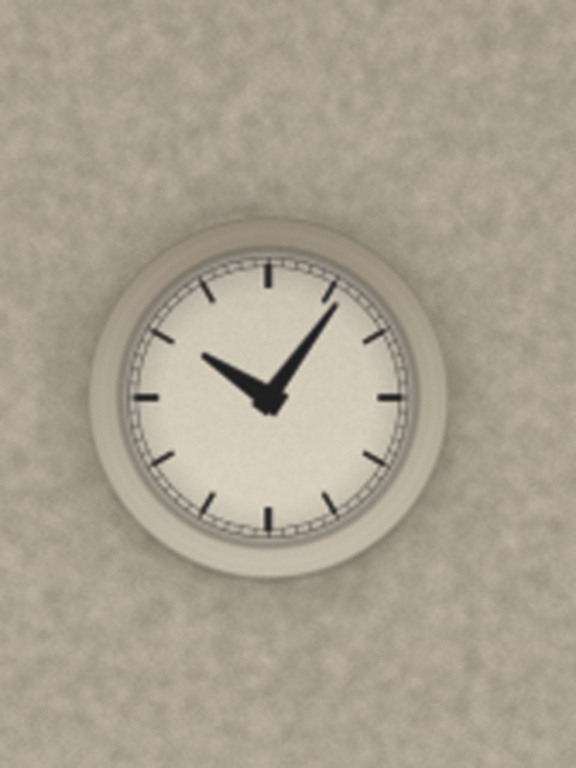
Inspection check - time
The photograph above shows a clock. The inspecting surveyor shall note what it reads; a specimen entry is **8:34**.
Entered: **10:06**
